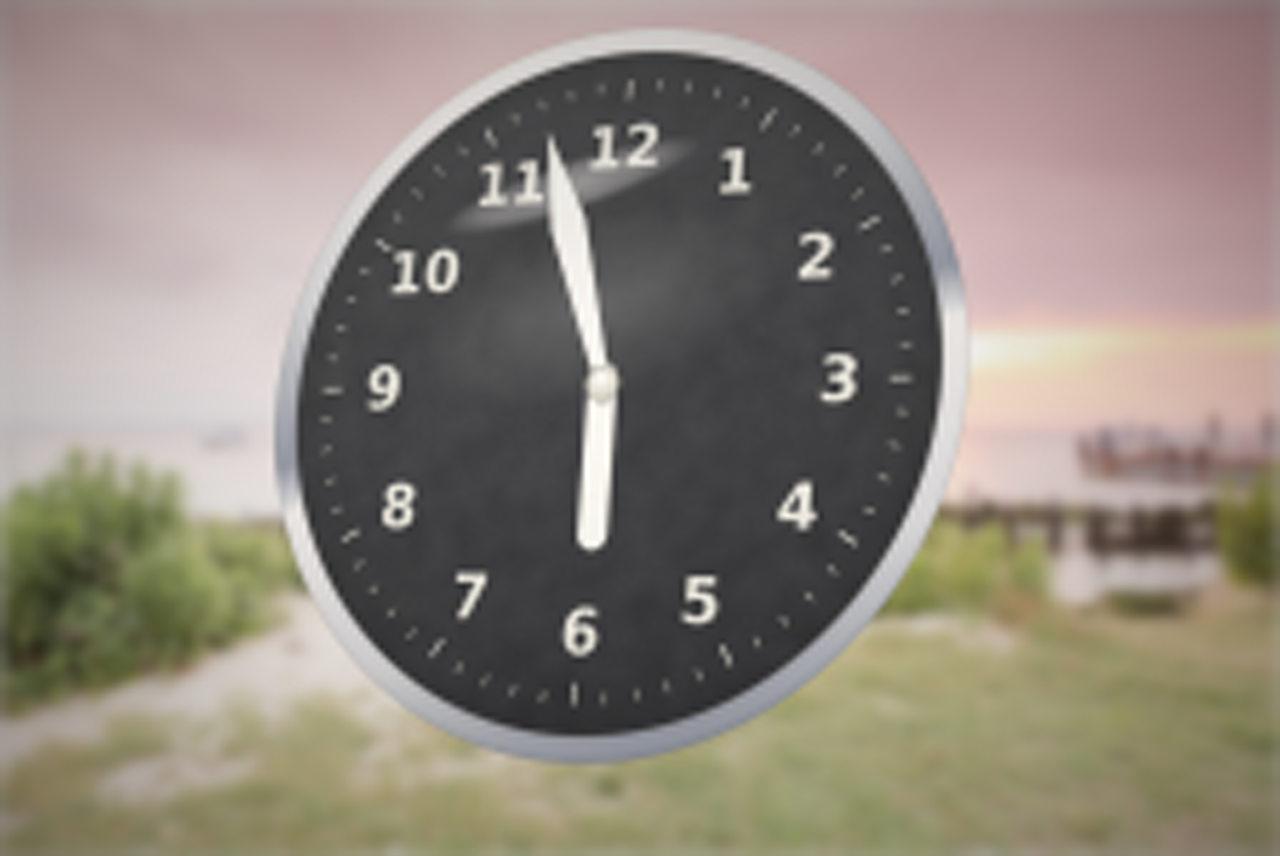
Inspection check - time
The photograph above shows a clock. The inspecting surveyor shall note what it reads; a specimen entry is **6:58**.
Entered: **5:57**
